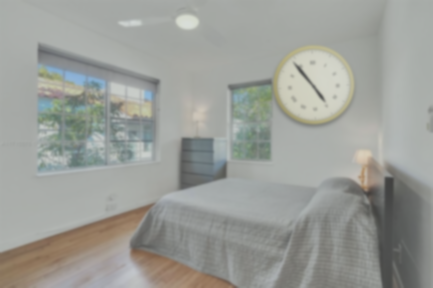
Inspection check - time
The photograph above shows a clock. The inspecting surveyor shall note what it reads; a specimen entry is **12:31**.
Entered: **4:54**
